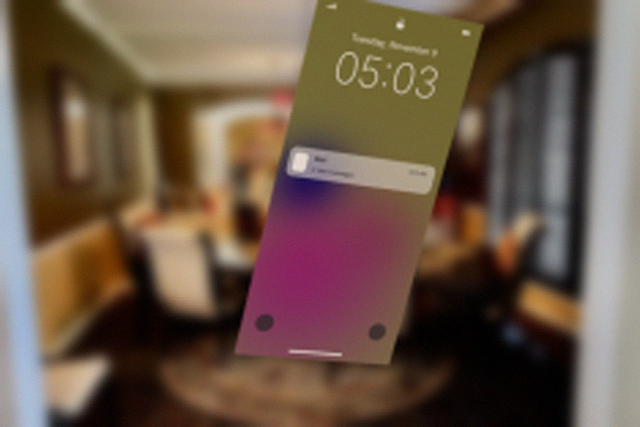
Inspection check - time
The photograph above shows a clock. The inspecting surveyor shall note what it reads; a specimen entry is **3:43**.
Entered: **5:03**
